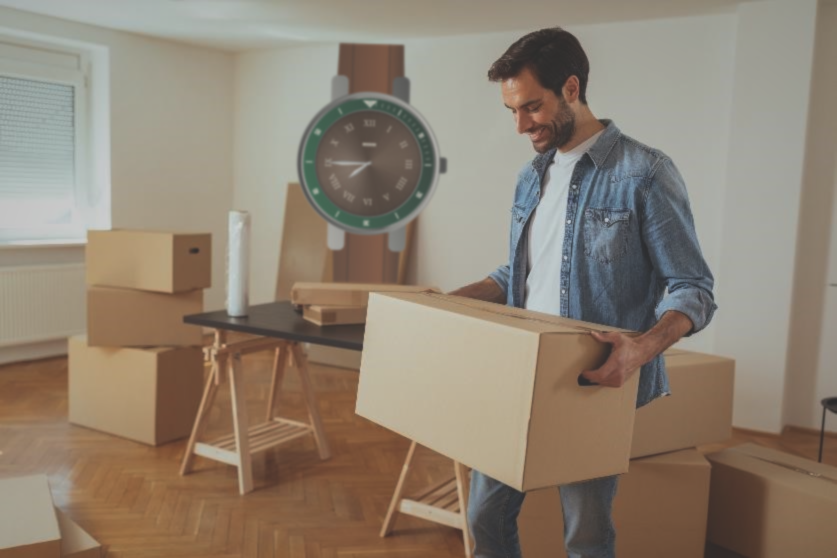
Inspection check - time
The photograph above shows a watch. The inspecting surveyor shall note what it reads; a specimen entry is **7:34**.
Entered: **7:45**
